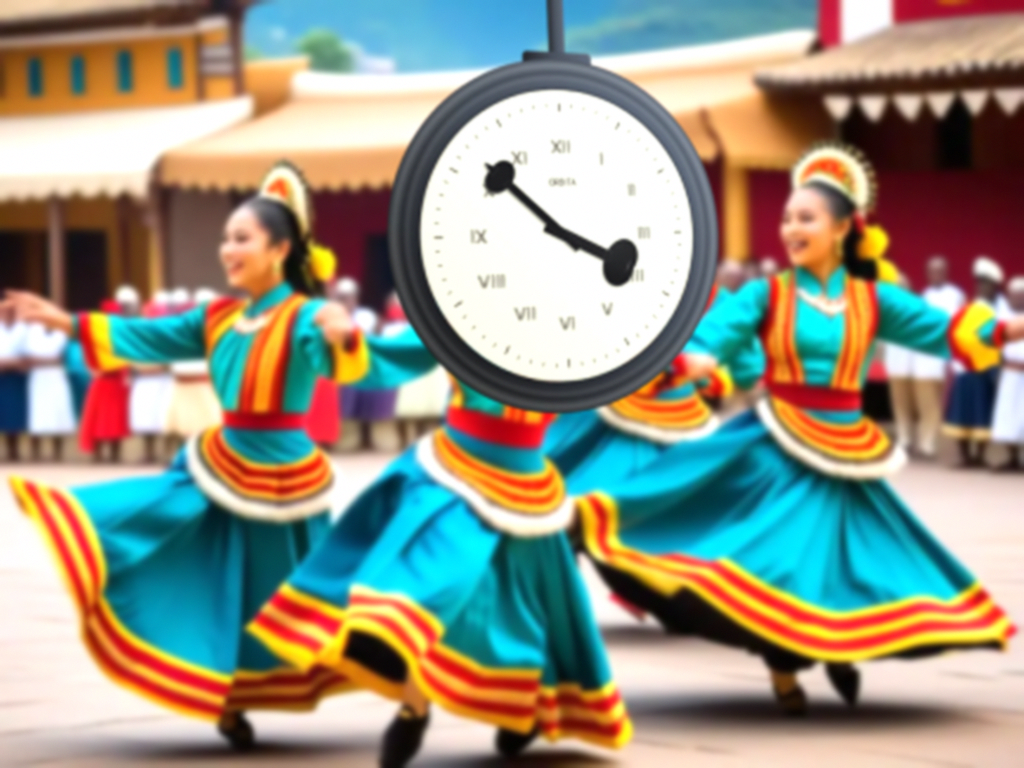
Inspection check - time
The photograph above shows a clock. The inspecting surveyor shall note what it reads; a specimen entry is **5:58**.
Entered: **3:52**
